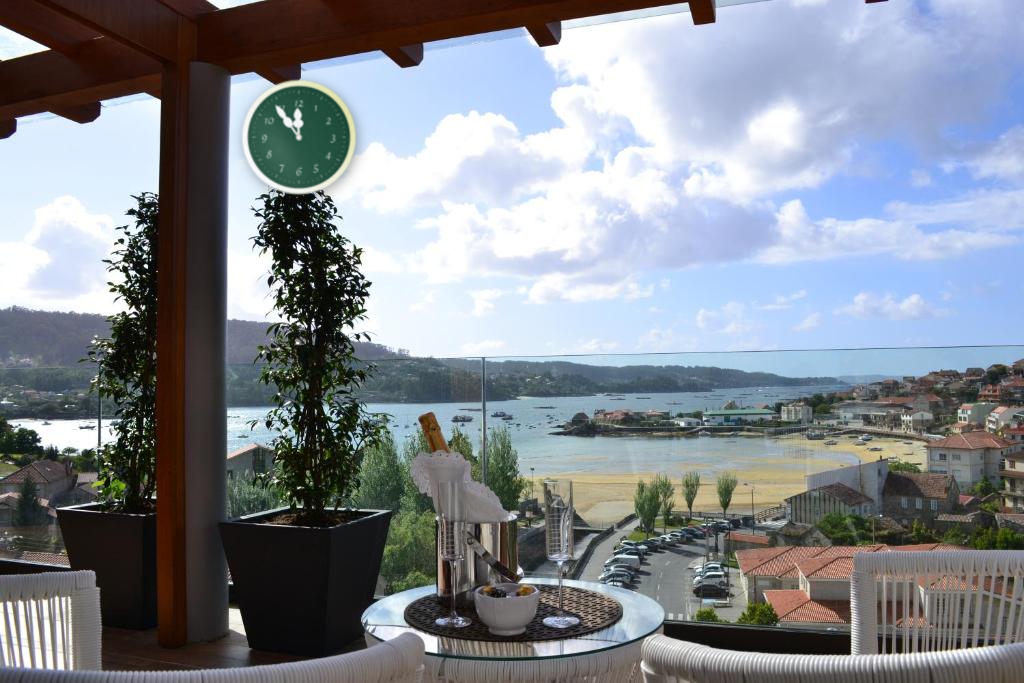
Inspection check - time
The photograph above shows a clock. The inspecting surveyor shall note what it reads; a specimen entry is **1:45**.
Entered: **11:54**
